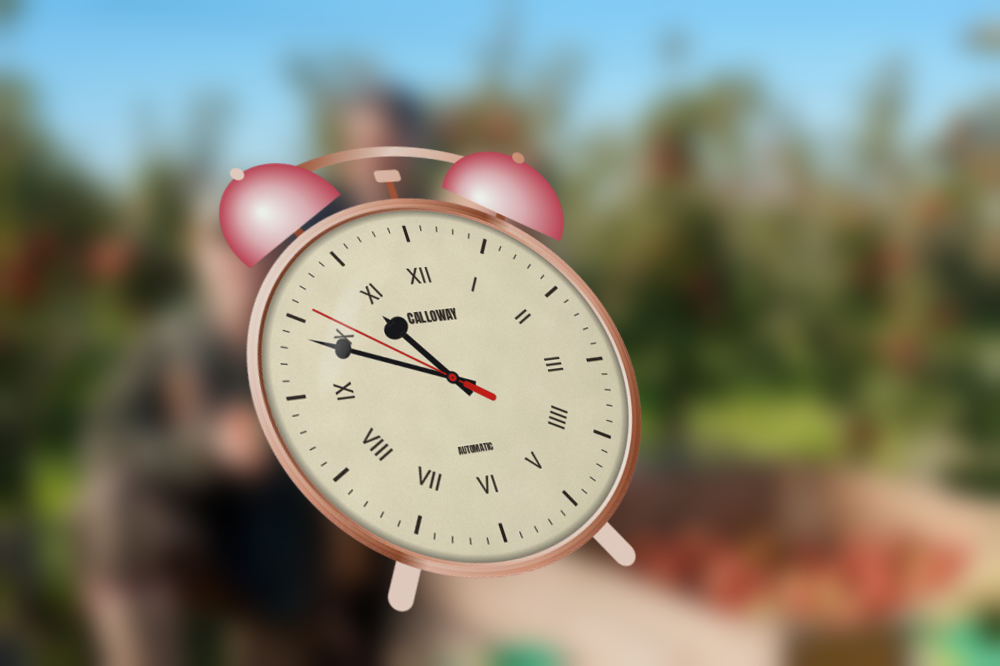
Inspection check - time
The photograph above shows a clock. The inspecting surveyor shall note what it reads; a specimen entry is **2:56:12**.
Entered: **10:48:51**
